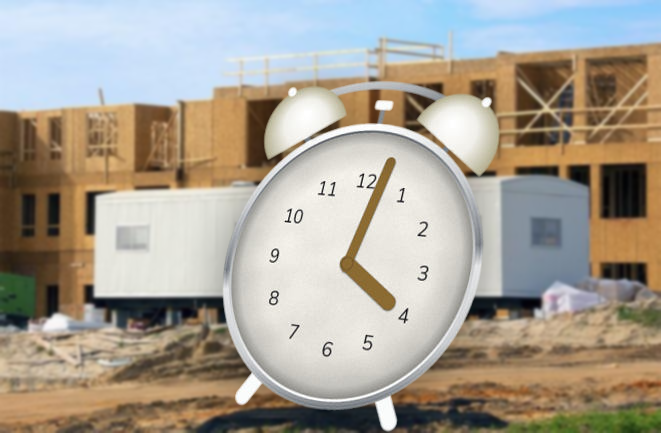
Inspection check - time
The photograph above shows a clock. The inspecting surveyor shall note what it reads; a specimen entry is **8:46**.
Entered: **4:02**
